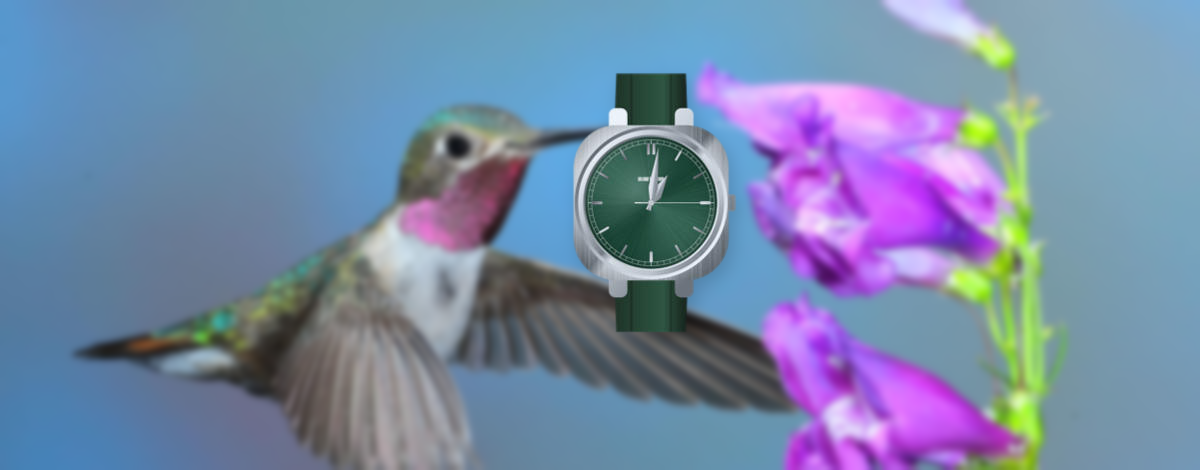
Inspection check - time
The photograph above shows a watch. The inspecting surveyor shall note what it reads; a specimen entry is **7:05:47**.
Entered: **1:01:15**
